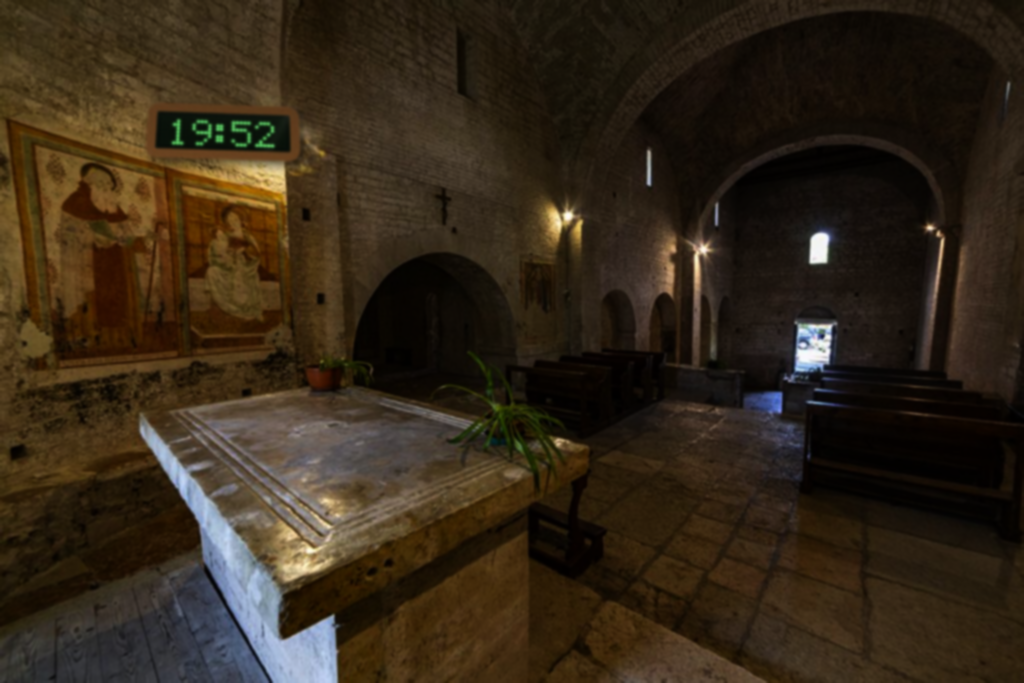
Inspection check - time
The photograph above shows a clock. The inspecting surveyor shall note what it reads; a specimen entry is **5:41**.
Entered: **19:52**
